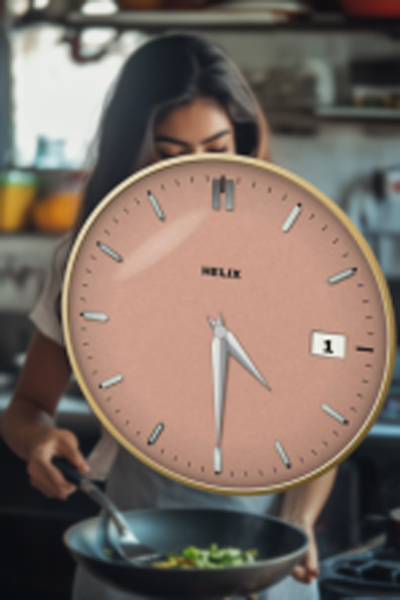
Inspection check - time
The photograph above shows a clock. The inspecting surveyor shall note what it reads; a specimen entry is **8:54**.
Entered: **4:30**
